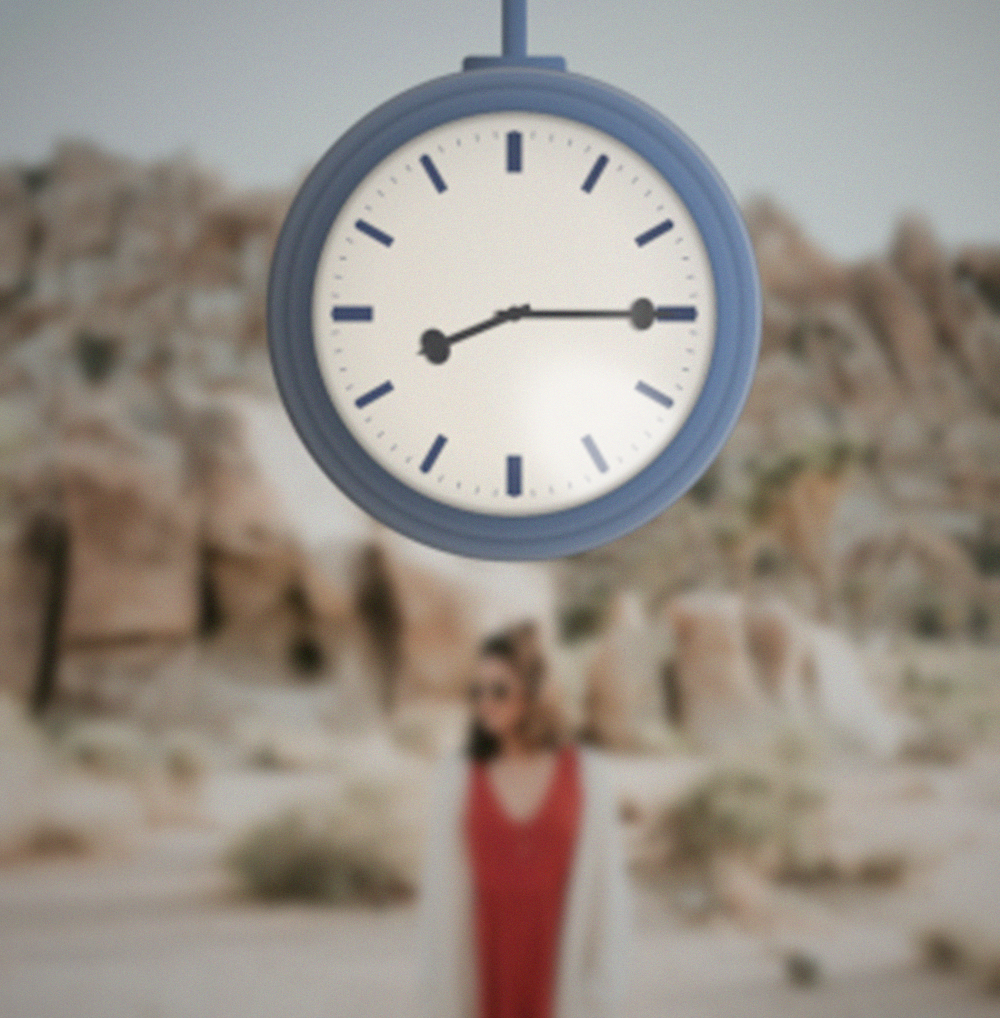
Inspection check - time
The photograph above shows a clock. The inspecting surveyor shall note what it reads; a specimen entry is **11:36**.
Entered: **8:15**
